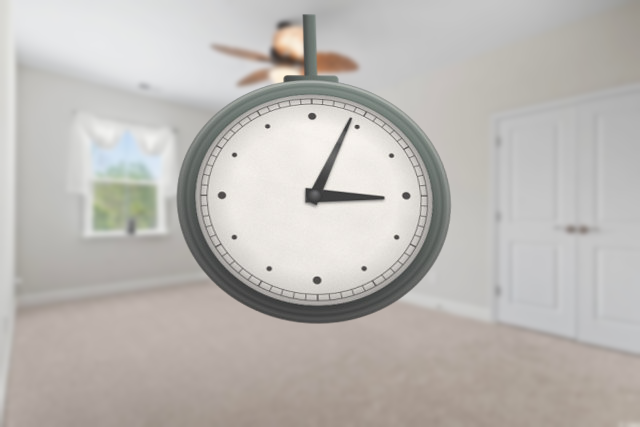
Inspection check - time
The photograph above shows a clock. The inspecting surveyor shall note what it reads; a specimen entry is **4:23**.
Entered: **3:04**
